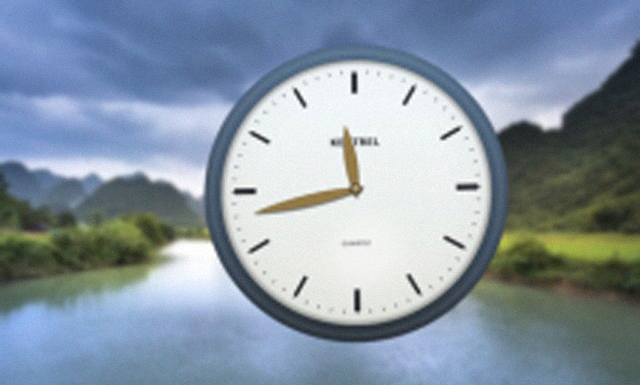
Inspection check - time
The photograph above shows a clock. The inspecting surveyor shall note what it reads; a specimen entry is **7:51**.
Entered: **11:43**
